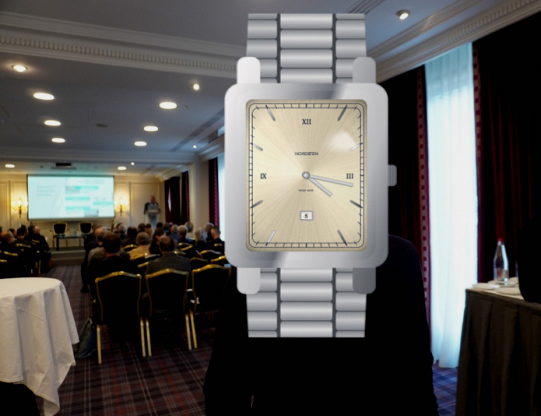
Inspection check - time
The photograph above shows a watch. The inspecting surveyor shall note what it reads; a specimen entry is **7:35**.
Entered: **4:17**
